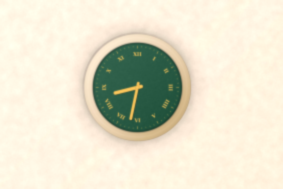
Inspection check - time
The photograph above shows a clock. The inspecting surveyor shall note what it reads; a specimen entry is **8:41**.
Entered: **8:32**
